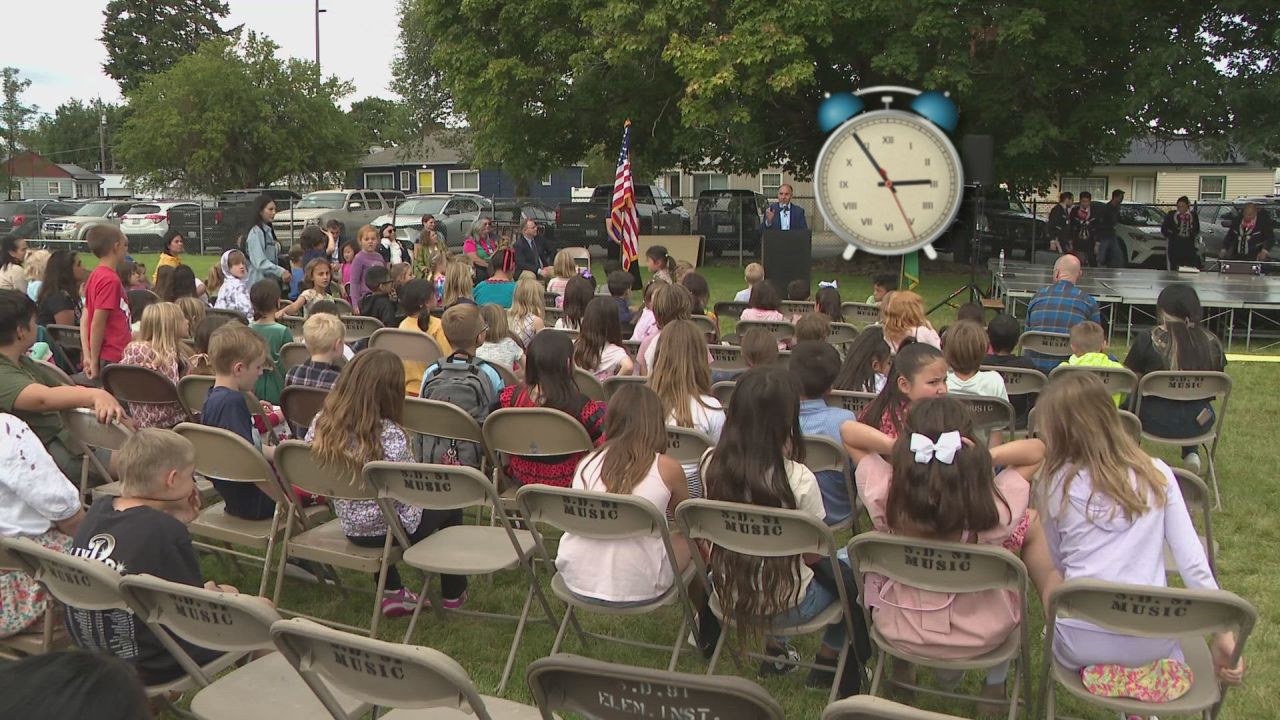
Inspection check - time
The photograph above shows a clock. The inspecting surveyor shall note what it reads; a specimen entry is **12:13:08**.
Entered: **2:54:26**
